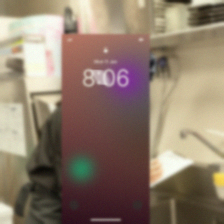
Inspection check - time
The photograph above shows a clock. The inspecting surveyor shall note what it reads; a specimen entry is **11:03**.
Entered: **8:06**
